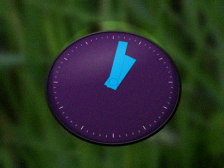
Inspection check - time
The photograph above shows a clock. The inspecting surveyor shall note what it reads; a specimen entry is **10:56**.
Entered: **1:02**
